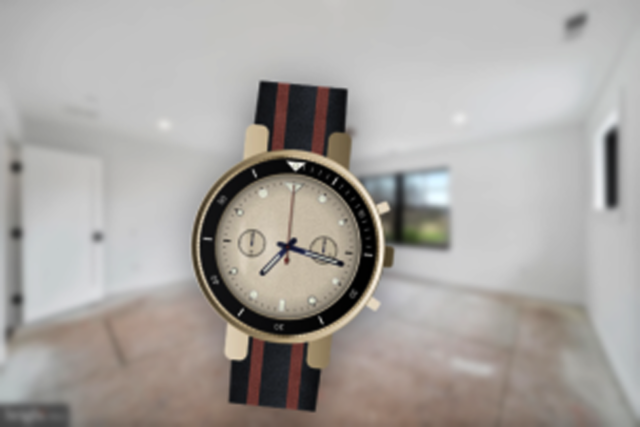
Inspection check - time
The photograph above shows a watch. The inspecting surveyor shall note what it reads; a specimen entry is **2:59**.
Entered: **7:17**
